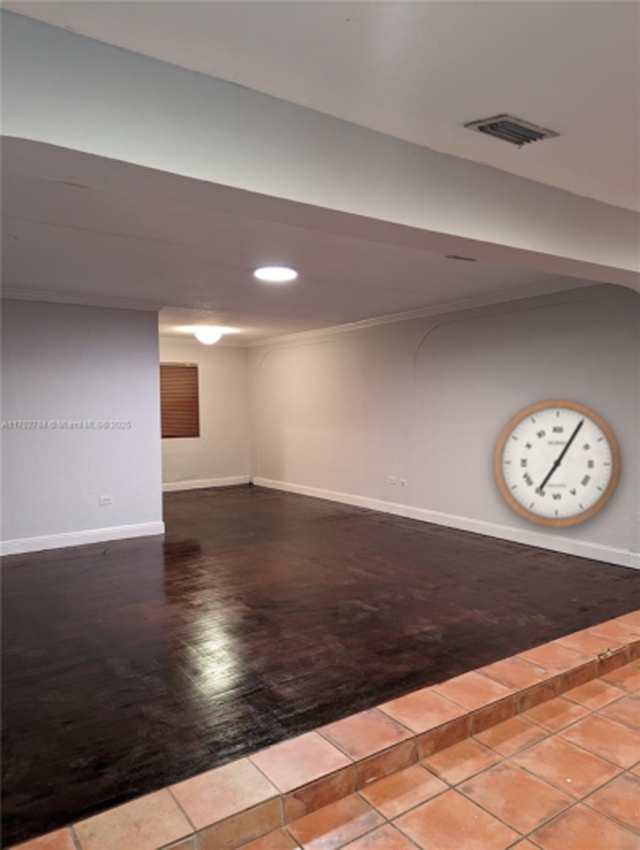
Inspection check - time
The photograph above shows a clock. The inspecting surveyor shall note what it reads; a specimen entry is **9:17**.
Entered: **7:05**
